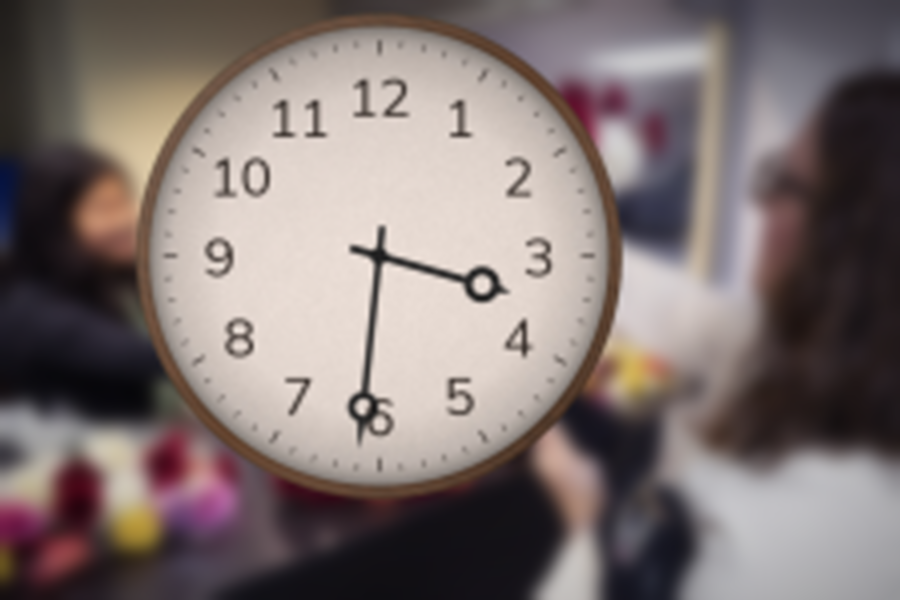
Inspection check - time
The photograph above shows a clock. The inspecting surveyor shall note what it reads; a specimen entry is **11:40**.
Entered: **3:31**
